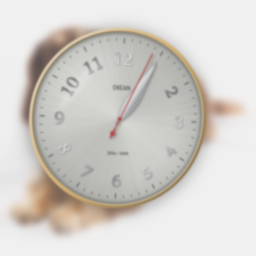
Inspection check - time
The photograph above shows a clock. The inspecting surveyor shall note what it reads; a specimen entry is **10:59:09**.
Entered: **1:05:04**
